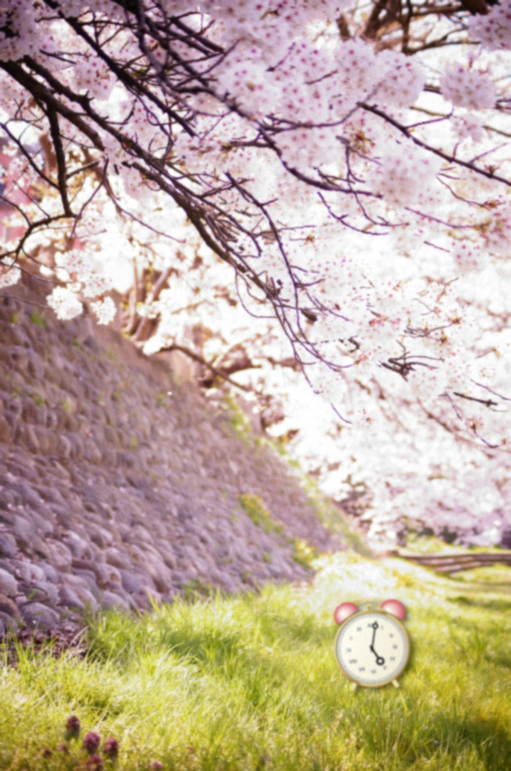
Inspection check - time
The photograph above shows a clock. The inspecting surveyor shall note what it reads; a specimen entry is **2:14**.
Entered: **5:02**
